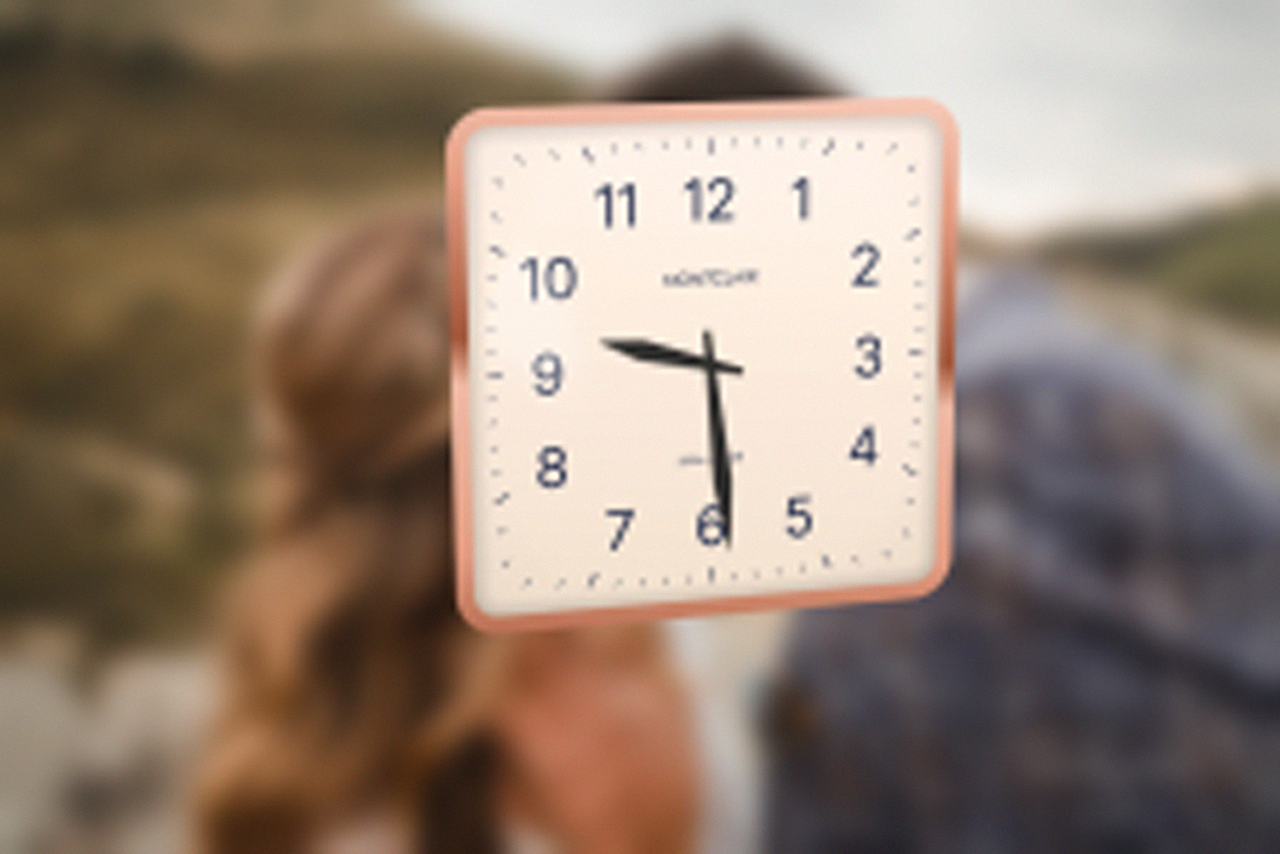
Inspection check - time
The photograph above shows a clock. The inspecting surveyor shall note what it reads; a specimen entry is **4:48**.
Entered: **9:29**
